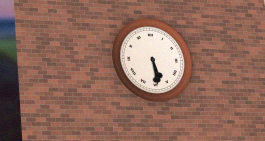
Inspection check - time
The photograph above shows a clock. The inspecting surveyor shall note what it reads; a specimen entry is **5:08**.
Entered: **5:29**
